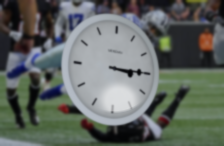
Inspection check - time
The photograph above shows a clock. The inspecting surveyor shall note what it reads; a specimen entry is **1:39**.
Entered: **3:15**
